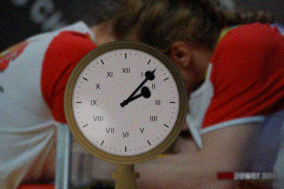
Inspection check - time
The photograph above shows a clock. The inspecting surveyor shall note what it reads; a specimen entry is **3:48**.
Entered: **2:07**
